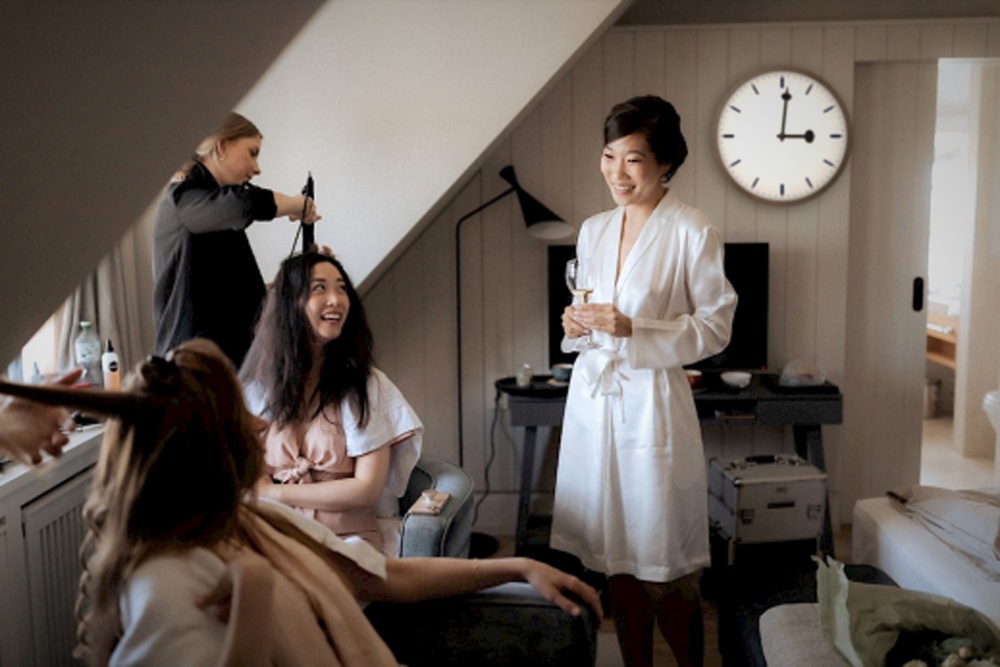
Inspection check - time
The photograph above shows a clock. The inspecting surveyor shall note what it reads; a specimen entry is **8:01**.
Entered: **3:01**
